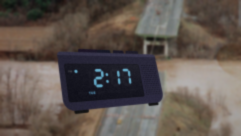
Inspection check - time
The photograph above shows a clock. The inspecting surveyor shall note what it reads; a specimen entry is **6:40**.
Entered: **2:17**
